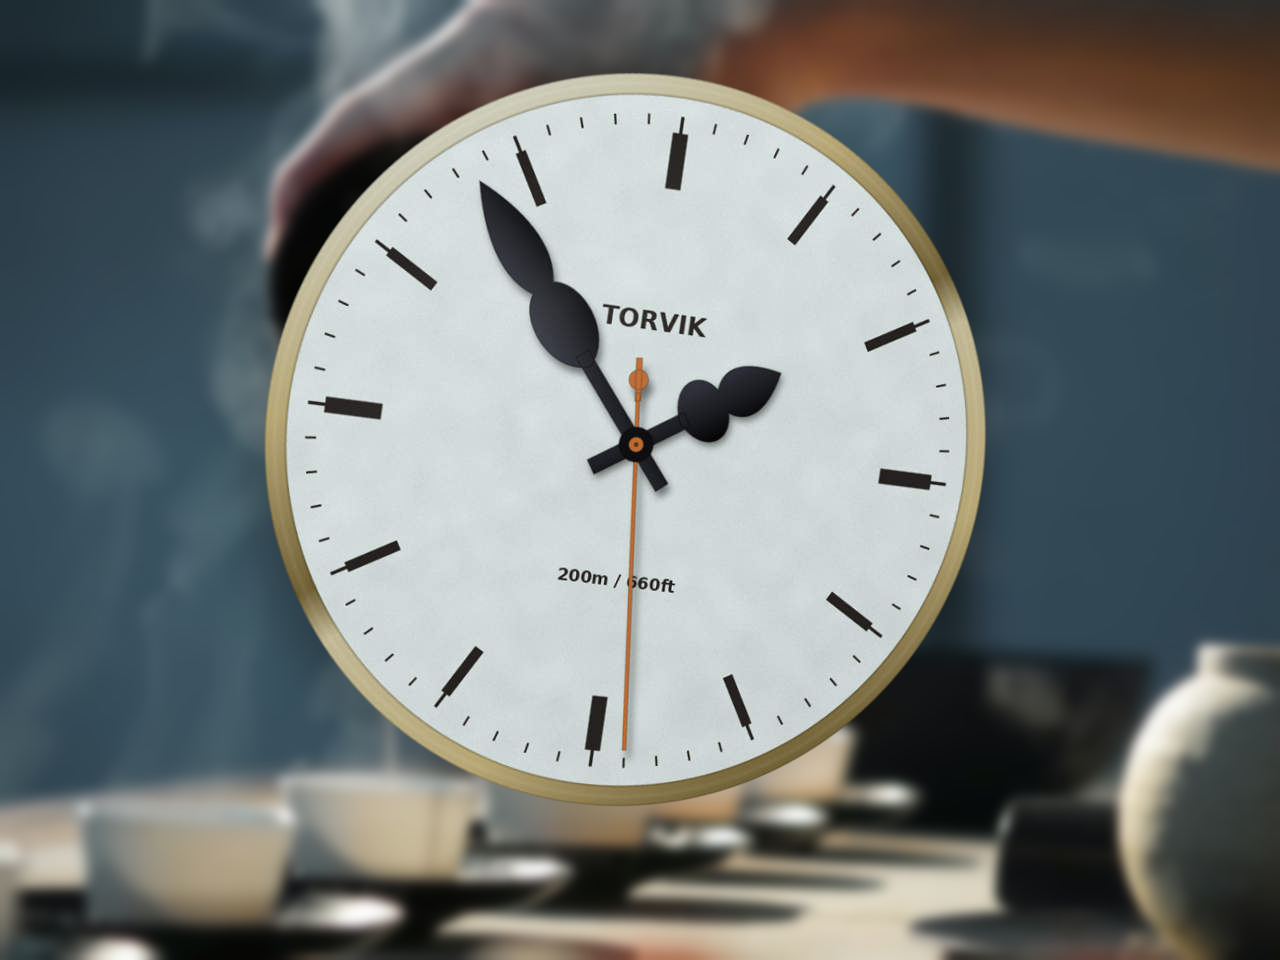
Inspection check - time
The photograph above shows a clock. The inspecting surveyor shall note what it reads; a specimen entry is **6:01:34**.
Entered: **1:53:29**
